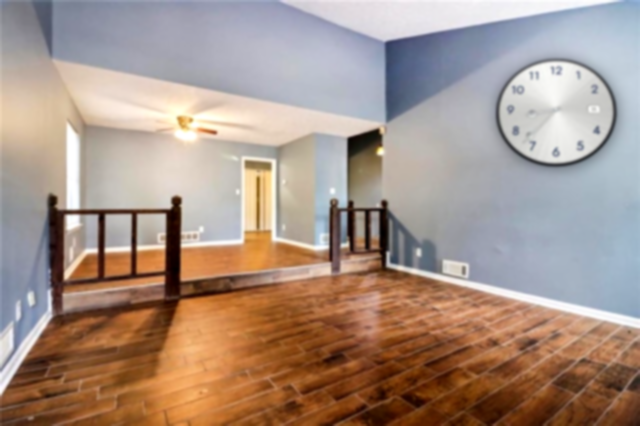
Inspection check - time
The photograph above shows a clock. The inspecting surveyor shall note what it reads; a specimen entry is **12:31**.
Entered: **8:37**
